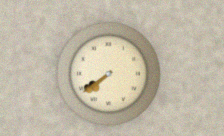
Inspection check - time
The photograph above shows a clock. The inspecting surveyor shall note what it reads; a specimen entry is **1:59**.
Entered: **7:39**
